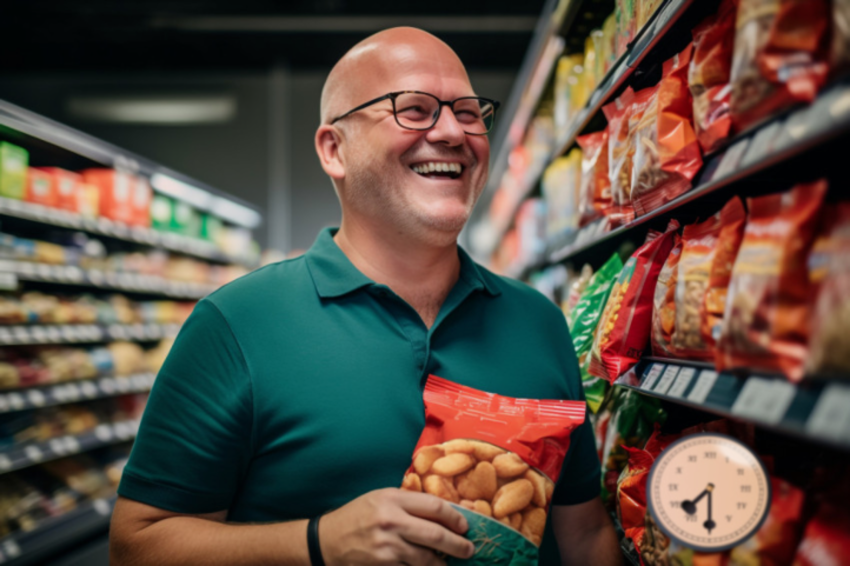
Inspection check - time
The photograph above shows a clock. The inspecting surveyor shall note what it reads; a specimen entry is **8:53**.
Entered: **7:30**
